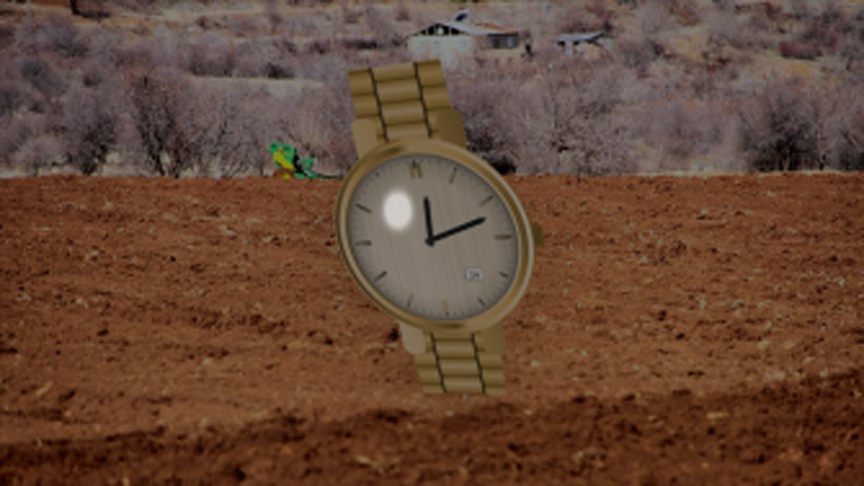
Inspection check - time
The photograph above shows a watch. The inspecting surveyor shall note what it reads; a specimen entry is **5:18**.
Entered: **12:12**
